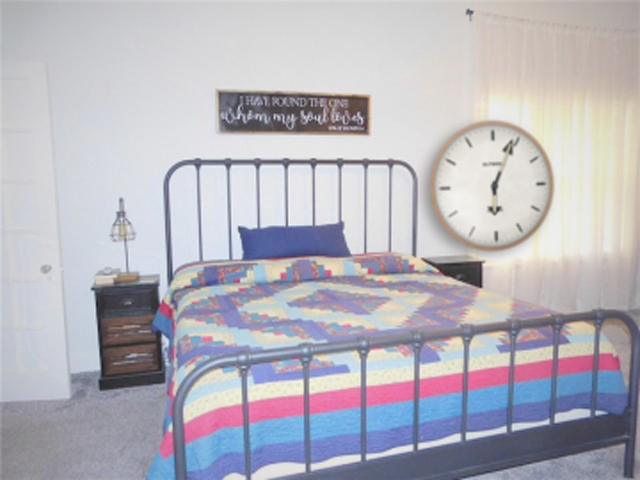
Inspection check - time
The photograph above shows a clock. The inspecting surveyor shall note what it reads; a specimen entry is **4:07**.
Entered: **6:04**
